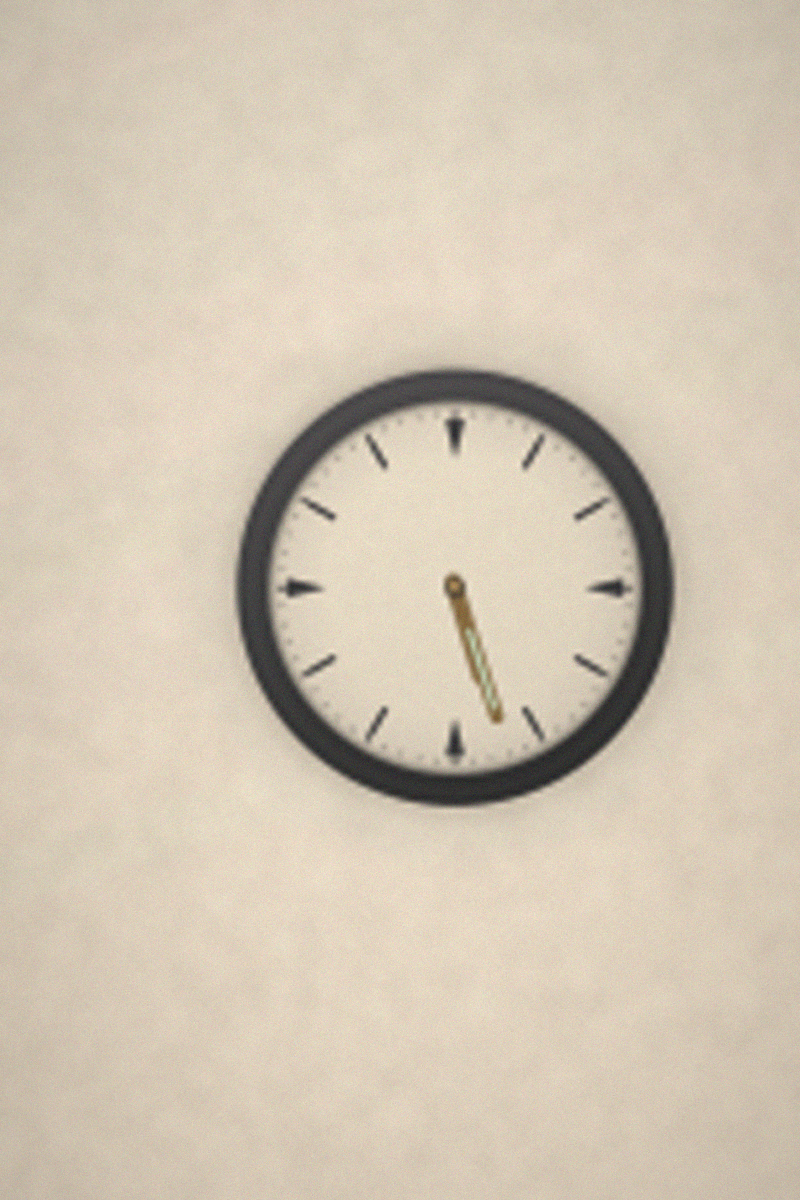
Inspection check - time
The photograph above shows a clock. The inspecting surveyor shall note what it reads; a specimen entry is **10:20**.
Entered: **5:27**
